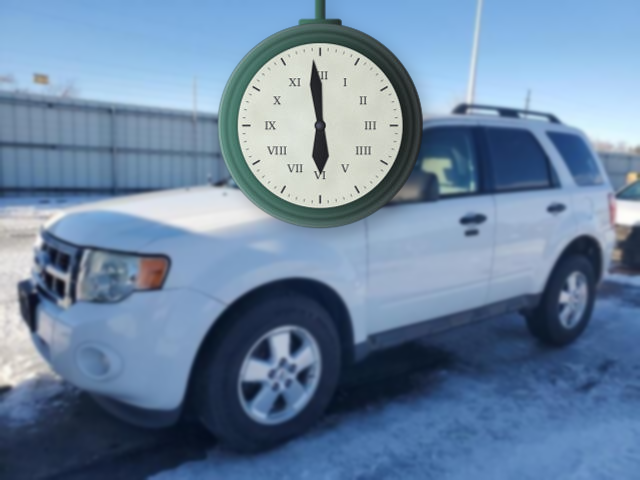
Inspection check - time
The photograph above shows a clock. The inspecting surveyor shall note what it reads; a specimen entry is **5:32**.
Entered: **5:59**
